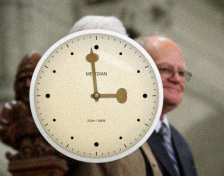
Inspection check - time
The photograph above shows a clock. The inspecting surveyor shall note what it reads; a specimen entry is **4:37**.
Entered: **2:59**
